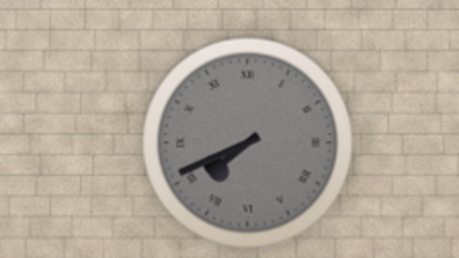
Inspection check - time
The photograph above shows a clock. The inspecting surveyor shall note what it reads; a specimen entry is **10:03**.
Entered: **7:41**
